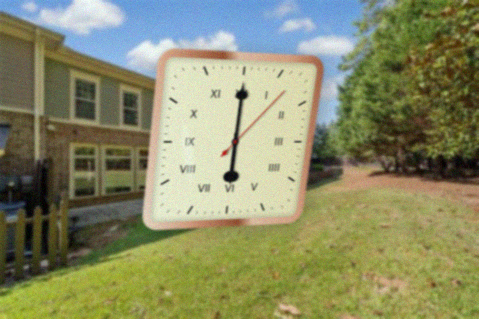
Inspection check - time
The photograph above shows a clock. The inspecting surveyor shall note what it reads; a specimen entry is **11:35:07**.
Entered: **6:00:07**
